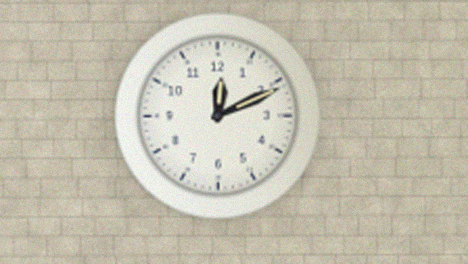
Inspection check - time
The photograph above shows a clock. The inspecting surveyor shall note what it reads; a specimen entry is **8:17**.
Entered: **12:11**
